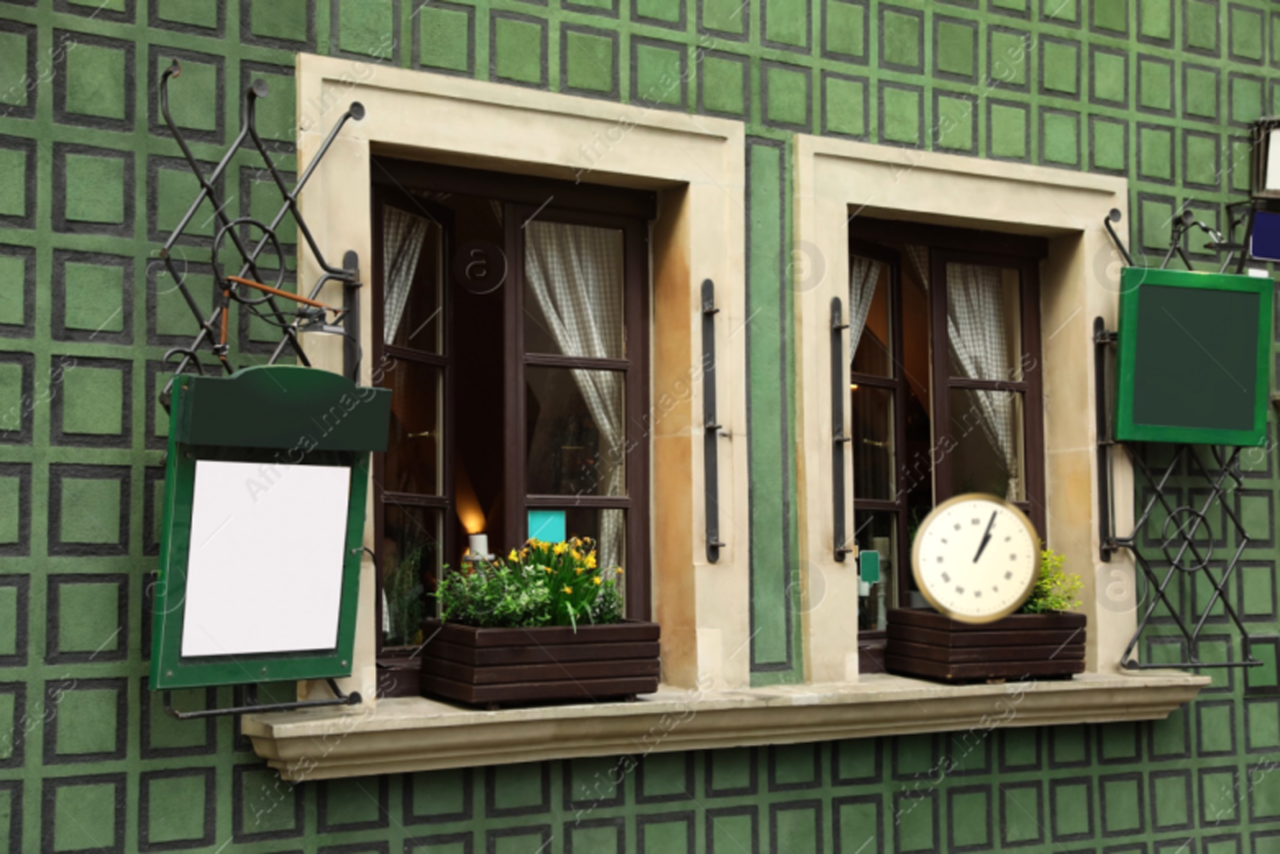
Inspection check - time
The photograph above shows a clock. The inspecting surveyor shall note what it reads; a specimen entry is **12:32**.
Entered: **1:04**
